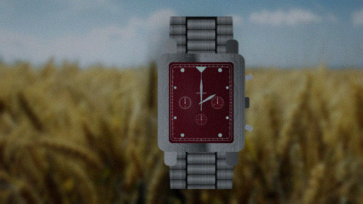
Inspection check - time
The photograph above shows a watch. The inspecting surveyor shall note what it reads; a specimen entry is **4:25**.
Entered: **2:00**
